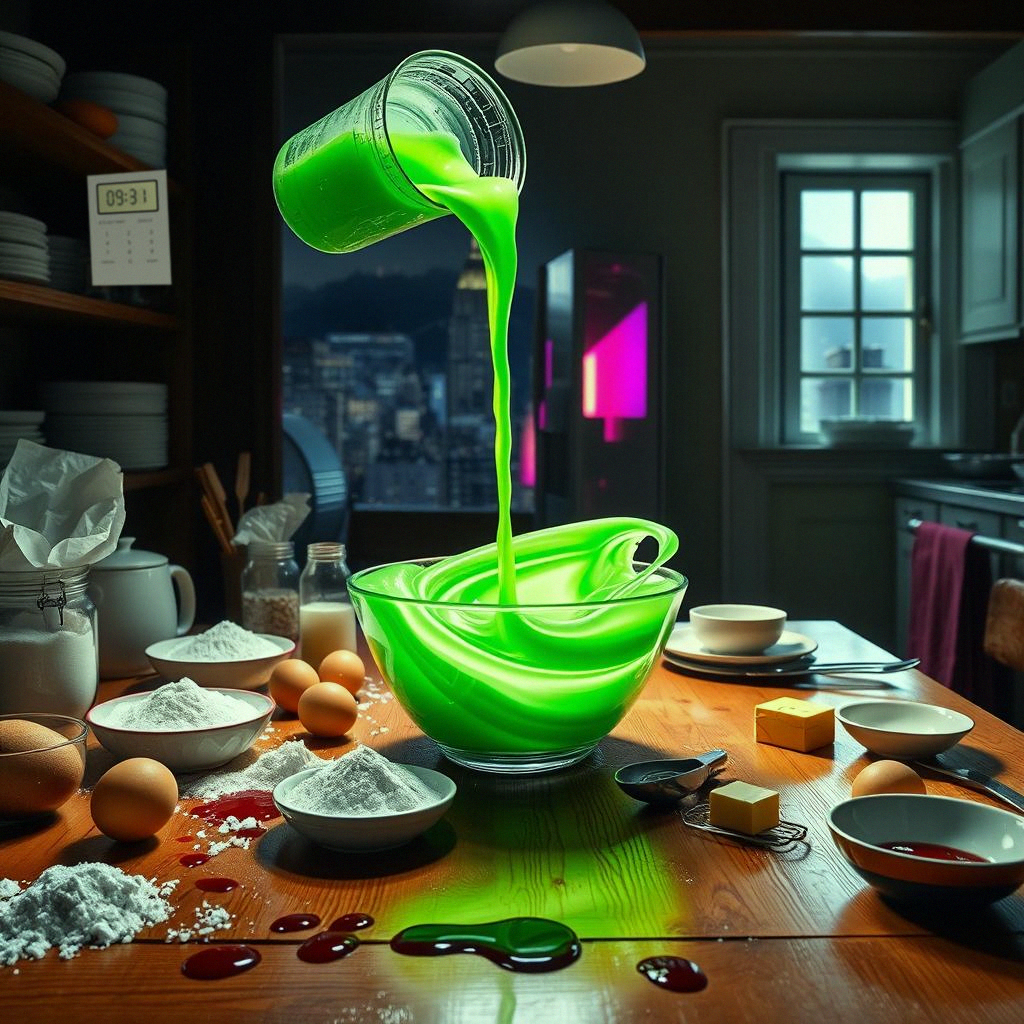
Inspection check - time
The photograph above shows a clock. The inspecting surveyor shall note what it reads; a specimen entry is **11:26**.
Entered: **9:31**
